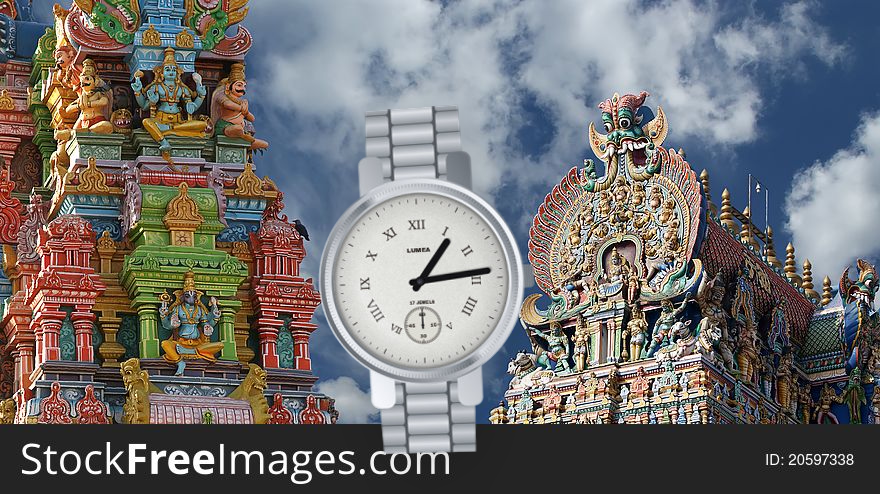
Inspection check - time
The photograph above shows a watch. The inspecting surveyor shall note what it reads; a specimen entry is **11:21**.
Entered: **1:14**
